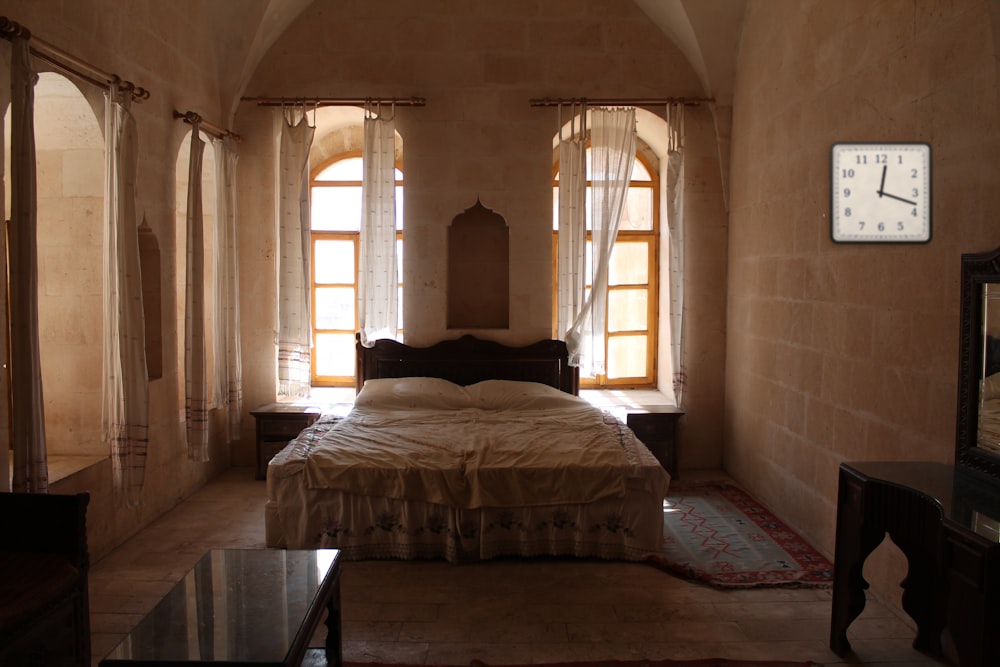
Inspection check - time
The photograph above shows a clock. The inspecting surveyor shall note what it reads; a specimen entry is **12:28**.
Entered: **12:18**
